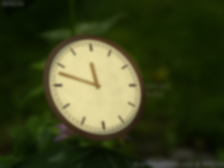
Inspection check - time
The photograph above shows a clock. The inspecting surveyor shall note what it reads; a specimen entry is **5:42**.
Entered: **11:48**
